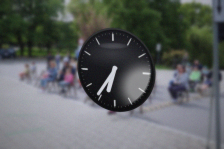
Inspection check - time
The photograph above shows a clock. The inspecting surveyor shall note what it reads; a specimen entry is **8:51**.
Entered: **6:36**
